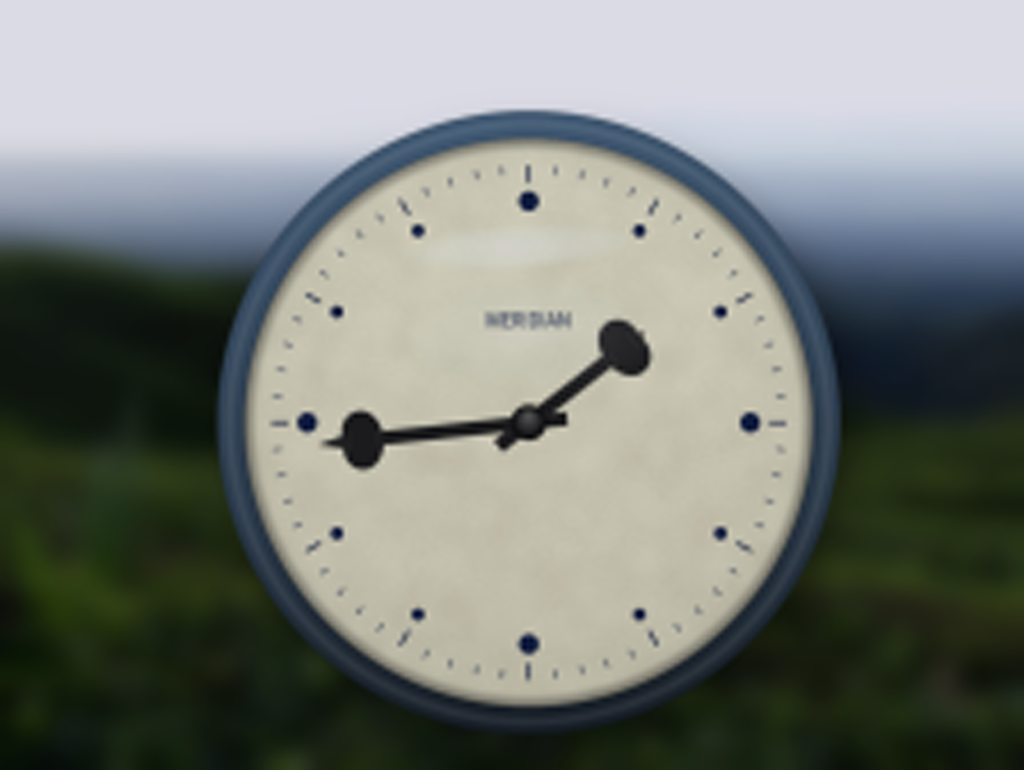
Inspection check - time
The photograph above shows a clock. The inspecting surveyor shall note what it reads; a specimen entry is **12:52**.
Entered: **1:44**
